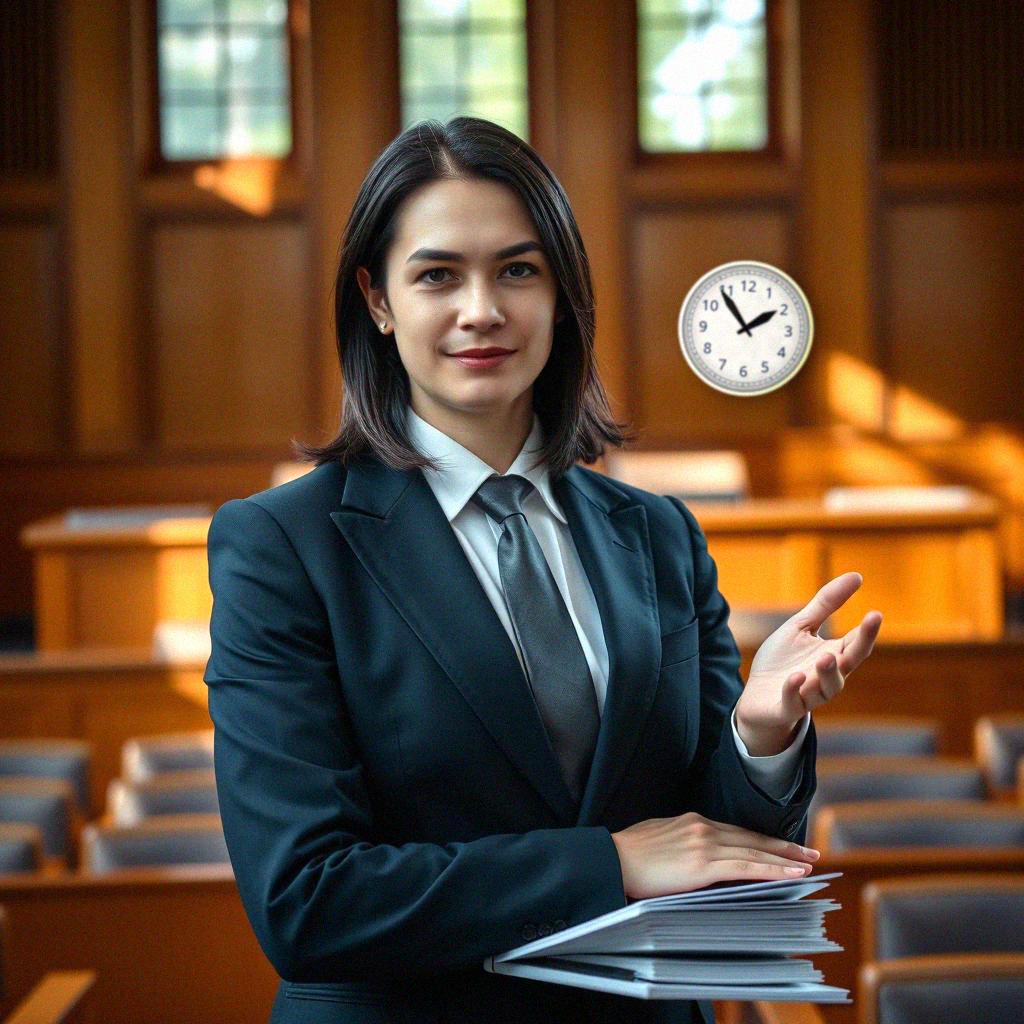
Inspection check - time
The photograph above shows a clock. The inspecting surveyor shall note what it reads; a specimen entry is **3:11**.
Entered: **1:54**
